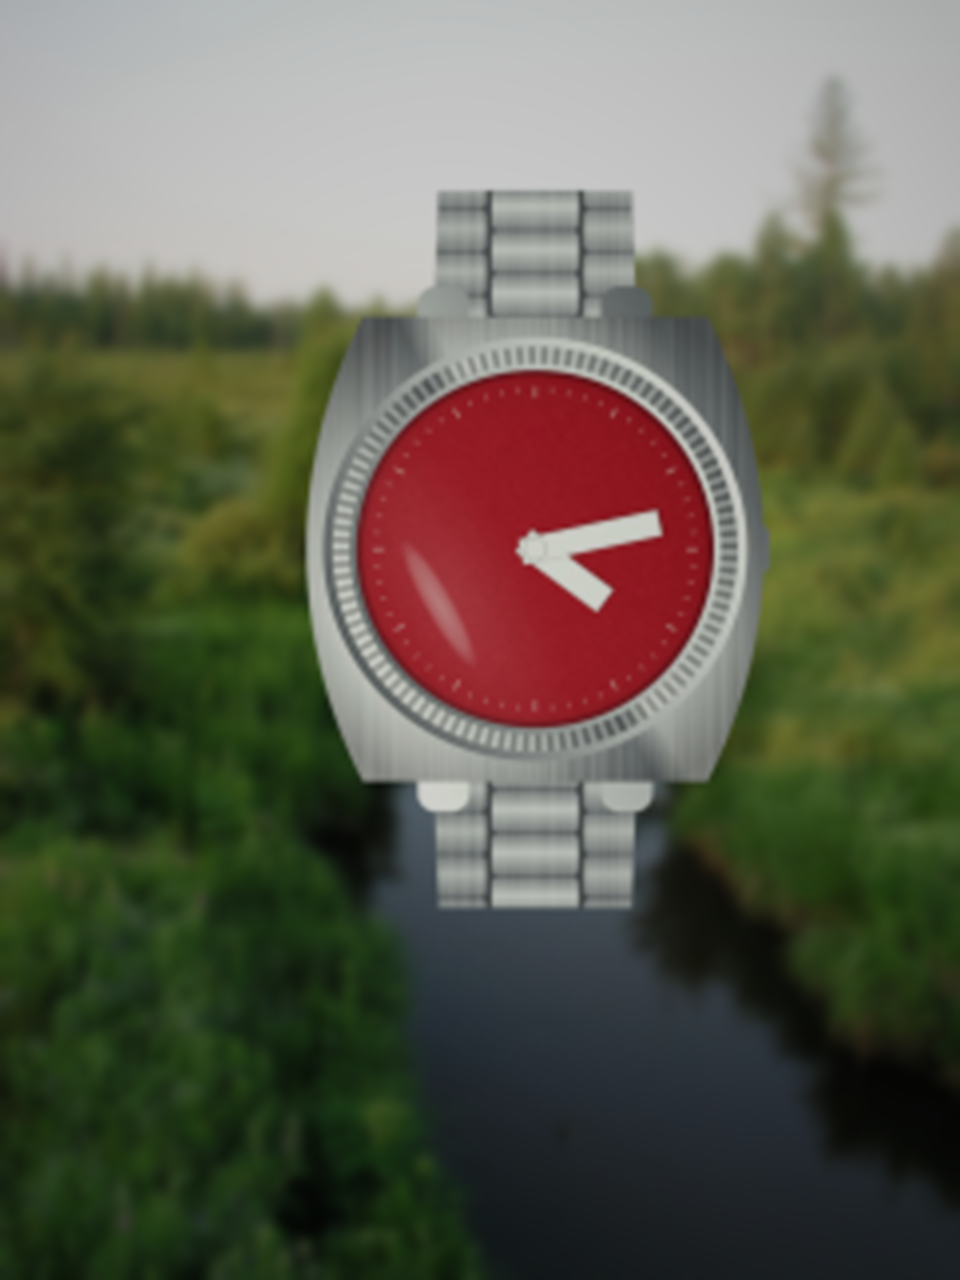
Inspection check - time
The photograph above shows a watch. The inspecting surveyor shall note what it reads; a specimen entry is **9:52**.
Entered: **4:13**
